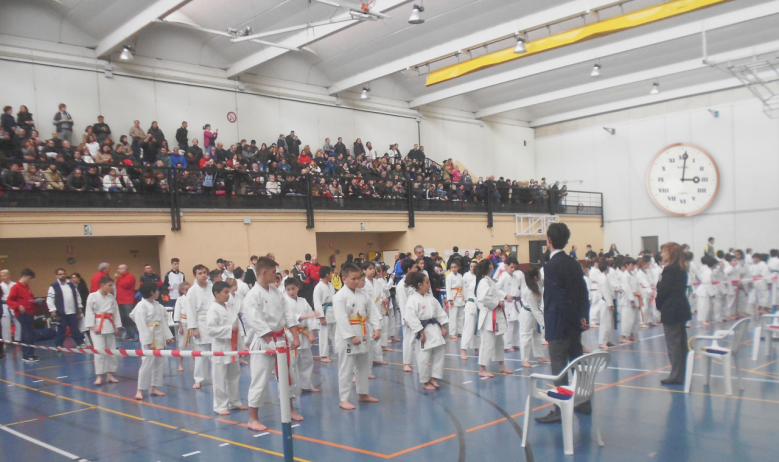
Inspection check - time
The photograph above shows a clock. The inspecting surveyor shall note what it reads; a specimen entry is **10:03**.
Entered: **3:01**
